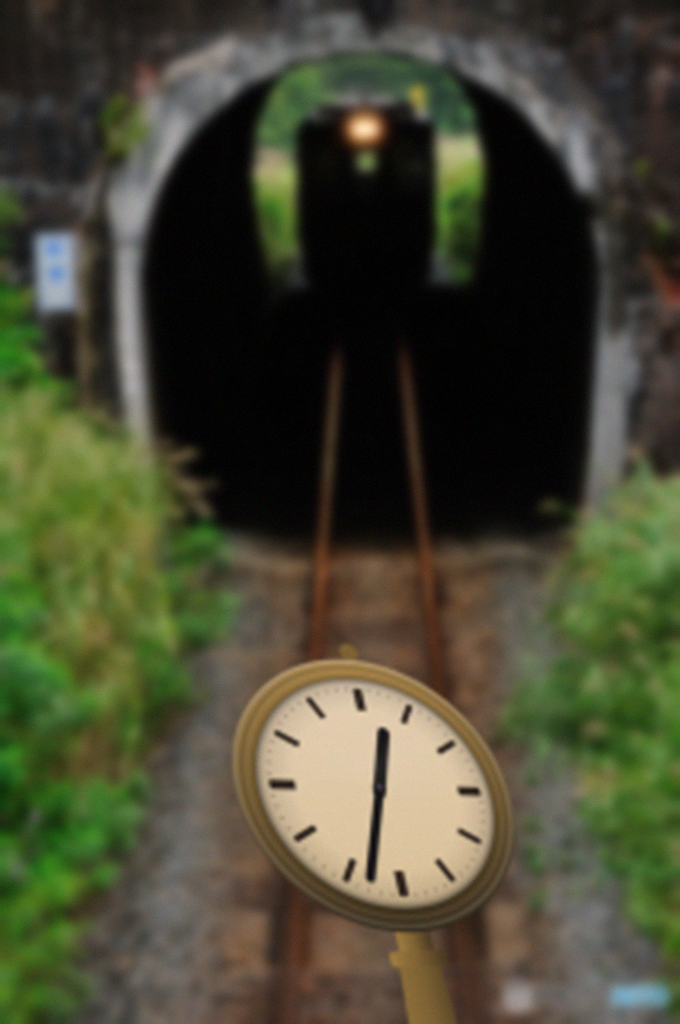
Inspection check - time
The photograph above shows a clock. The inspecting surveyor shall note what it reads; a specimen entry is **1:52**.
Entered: **12:33**
